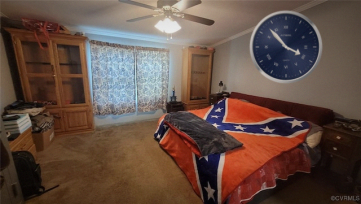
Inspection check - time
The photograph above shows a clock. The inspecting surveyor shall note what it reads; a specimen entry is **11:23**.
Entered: **3:53**
